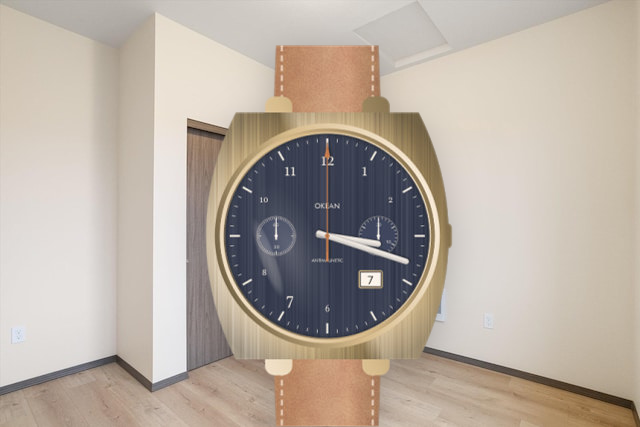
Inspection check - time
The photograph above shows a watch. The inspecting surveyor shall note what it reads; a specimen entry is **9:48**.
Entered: **3:18**
